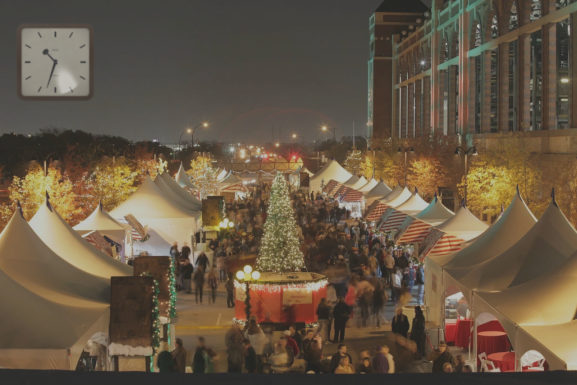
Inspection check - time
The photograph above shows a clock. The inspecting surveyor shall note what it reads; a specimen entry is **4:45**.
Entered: **10:33**
